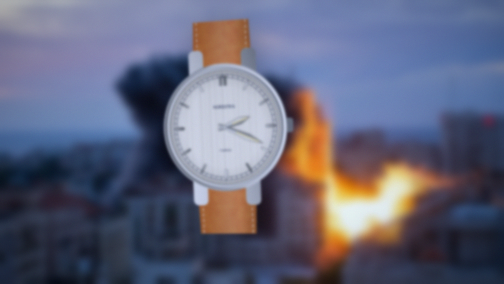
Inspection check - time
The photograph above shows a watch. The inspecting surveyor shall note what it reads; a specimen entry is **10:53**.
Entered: **2:19**
